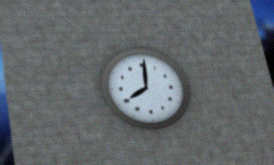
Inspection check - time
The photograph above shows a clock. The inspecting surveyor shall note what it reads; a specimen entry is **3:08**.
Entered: **8:01**
